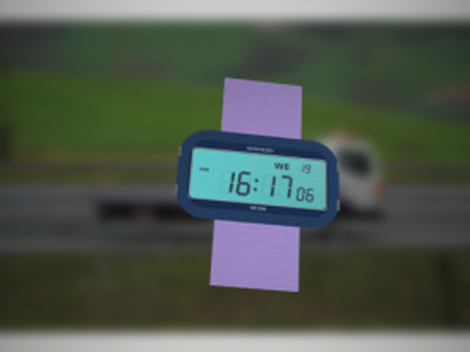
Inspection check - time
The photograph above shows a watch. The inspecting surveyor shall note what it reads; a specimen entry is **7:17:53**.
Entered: **16:17:06**
